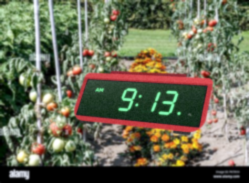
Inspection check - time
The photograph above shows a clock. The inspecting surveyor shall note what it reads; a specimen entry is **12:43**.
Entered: **9:13**
